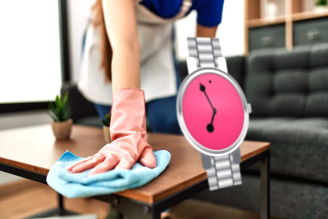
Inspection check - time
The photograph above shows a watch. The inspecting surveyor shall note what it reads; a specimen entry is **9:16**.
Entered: **6:56**
